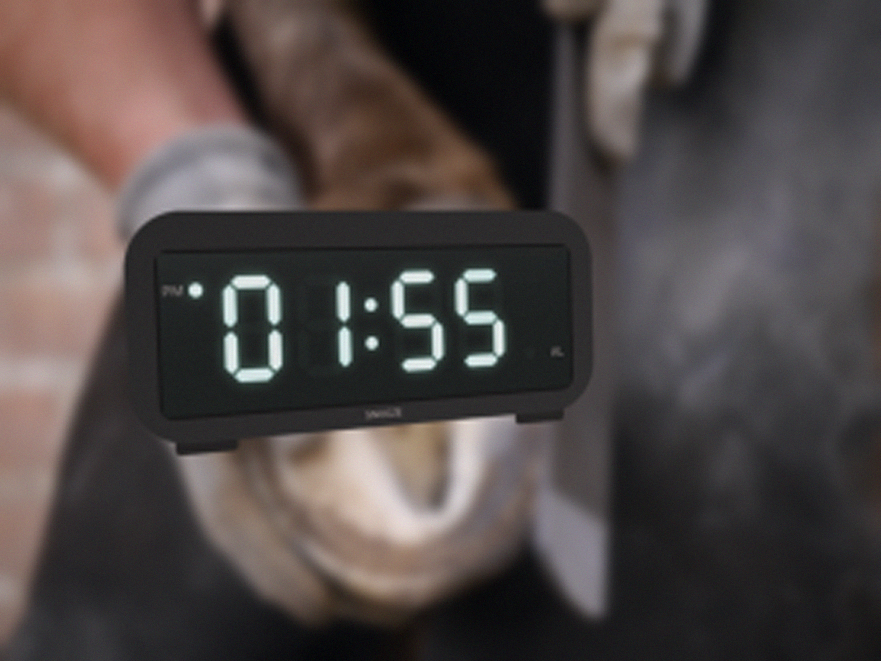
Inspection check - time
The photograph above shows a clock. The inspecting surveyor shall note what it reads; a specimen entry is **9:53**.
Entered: **1:55**
